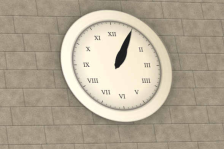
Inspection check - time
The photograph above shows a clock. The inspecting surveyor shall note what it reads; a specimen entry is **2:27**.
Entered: **1:05**
